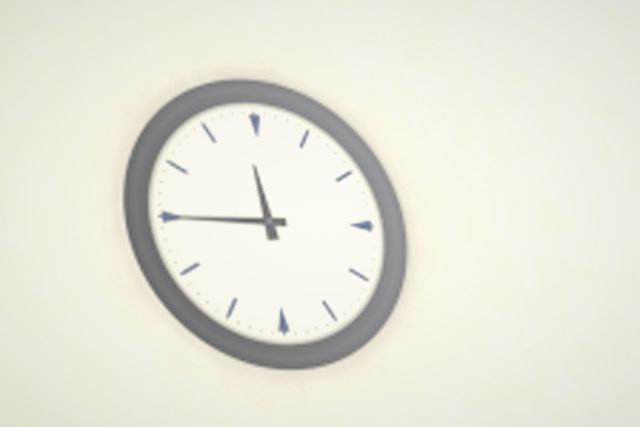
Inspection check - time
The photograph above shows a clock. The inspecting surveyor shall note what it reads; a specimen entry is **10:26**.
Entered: **11:45**
